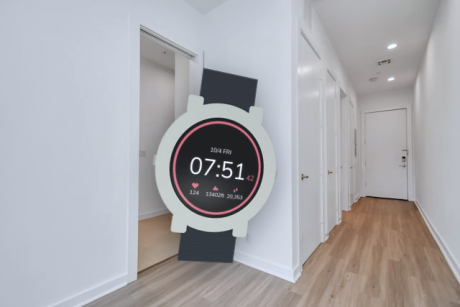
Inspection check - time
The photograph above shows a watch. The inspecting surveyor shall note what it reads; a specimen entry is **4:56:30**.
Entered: **7:51:42**
